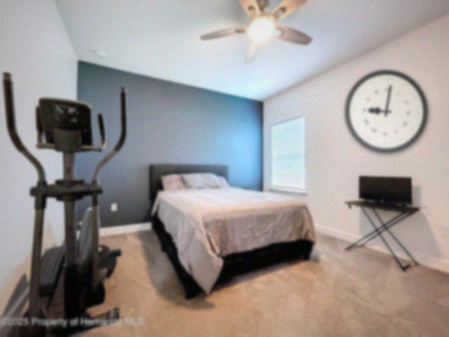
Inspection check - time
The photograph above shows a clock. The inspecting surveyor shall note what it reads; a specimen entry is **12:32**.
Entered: **9:01**
